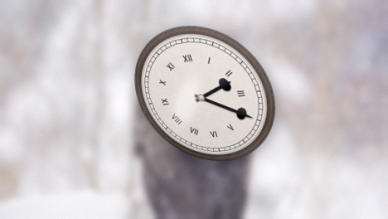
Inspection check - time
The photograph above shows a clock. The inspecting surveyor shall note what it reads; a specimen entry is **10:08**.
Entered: **2:20**
